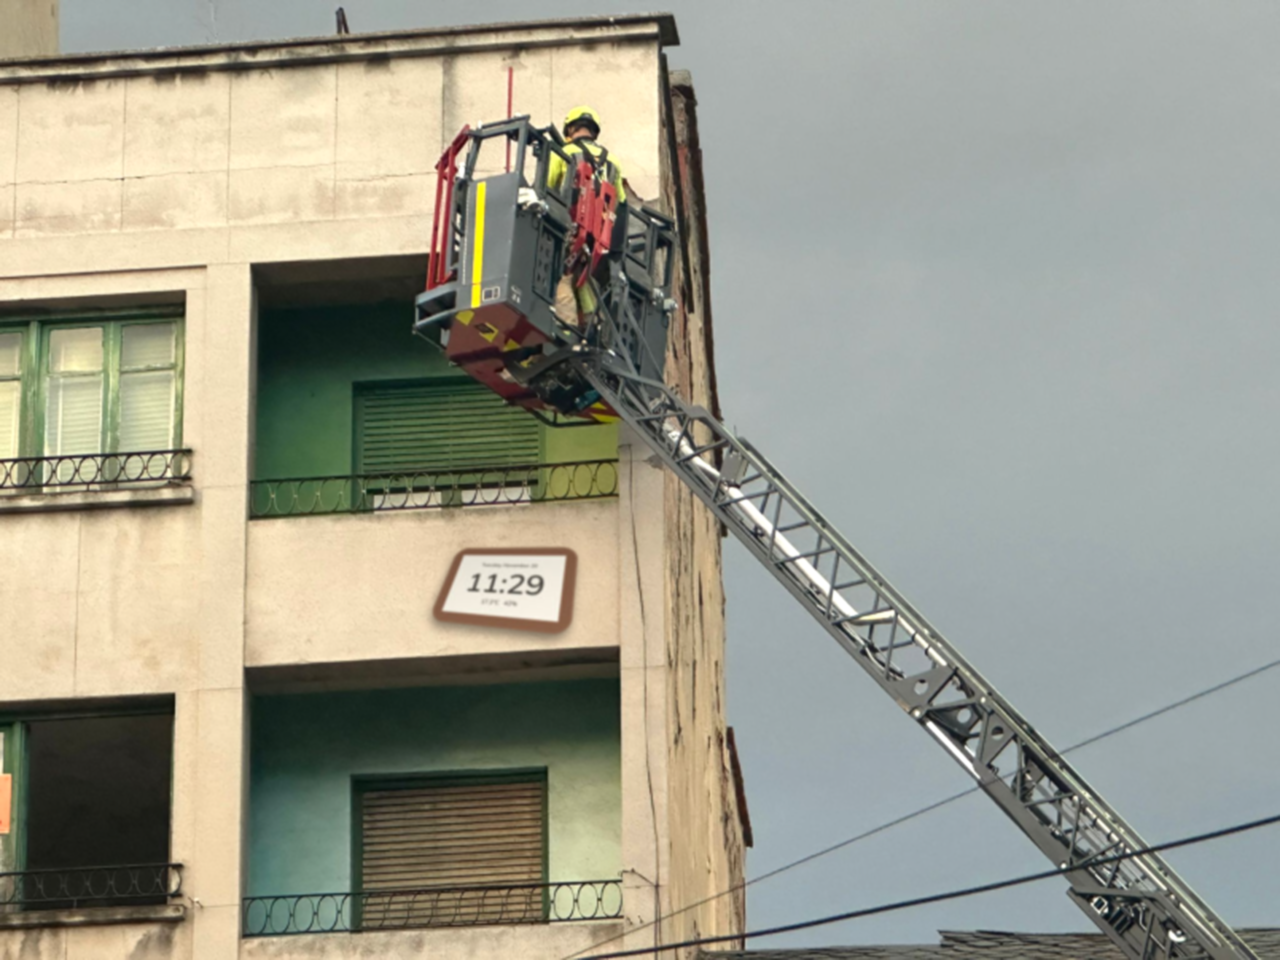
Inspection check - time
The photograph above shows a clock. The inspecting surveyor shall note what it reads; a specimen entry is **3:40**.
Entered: **11:29**
